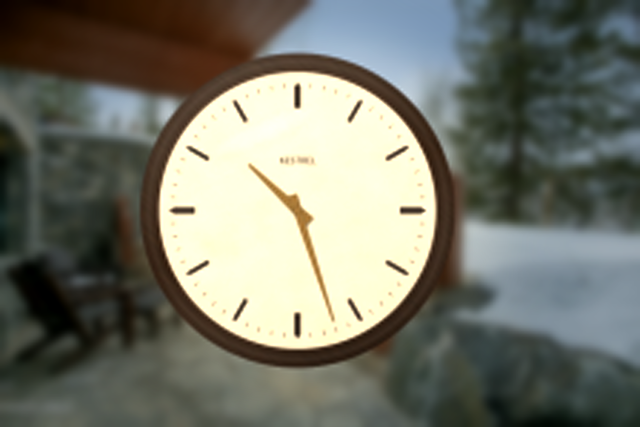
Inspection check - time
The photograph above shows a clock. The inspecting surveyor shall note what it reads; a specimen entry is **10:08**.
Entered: **10:27**
